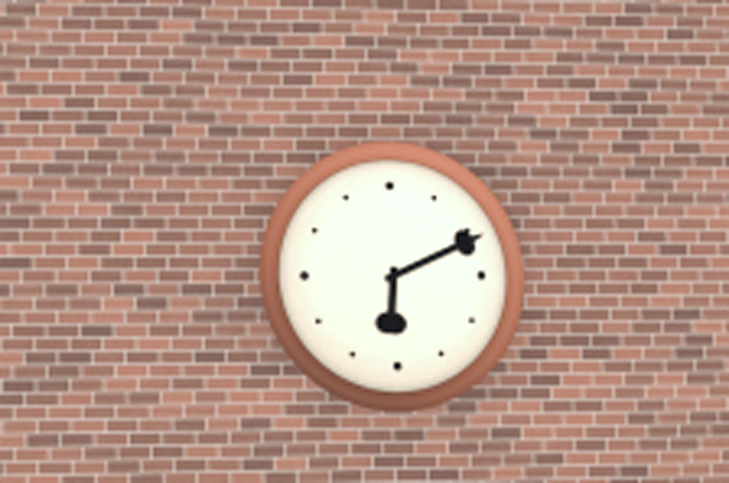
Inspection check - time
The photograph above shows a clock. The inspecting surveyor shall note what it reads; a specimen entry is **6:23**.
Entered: **6:11**
